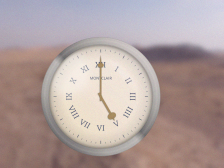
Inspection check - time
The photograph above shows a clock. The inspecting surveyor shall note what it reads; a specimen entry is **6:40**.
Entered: **5:00**
